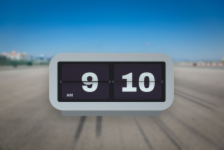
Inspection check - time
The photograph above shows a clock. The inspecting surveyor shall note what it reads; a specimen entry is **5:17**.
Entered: **9:10**
